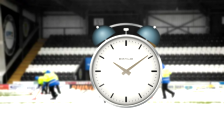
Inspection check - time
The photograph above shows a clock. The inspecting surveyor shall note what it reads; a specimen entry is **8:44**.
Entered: **10:09**
